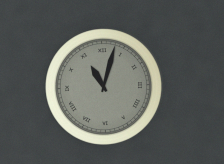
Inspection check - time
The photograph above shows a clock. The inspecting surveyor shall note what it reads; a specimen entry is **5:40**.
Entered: **11:03**
